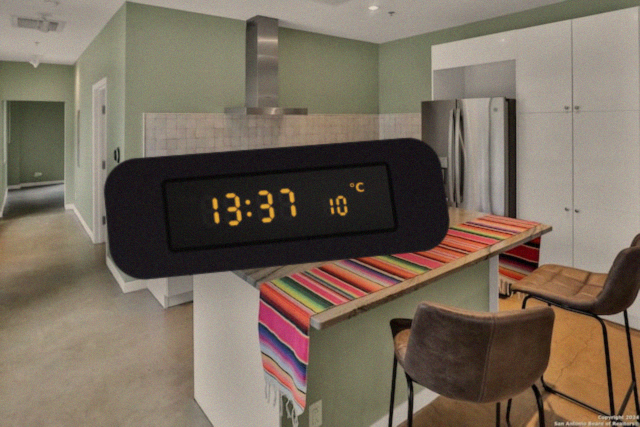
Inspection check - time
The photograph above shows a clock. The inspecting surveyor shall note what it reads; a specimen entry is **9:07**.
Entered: **13:37**
